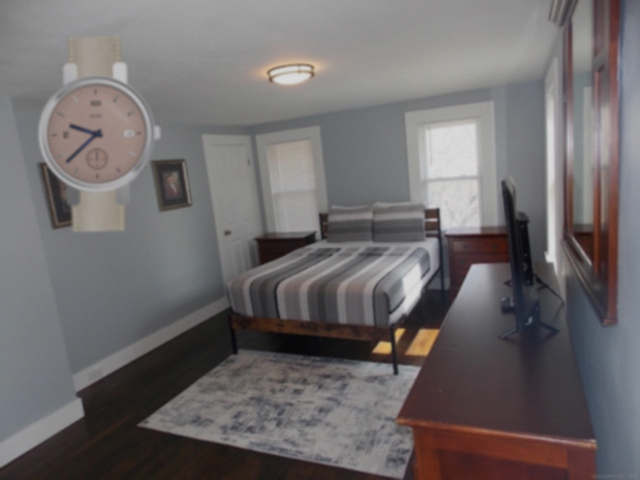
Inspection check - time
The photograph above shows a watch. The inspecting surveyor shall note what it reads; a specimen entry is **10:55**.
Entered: **9:38**
